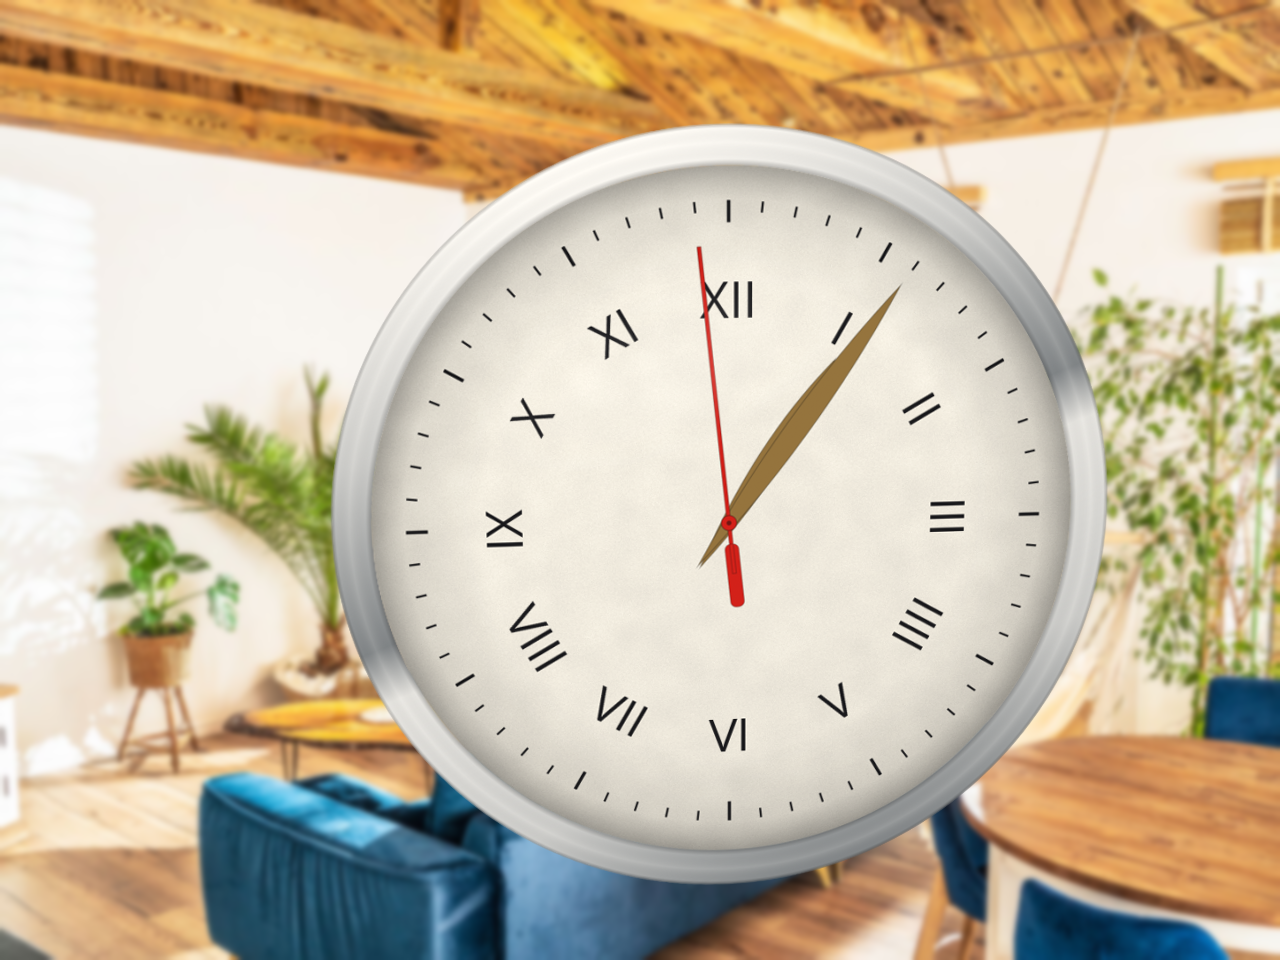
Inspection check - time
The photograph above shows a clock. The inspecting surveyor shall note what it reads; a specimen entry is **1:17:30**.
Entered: **1:05:59**
